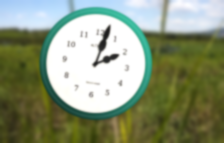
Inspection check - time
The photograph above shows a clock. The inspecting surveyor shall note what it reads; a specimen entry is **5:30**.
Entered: **2:02**
